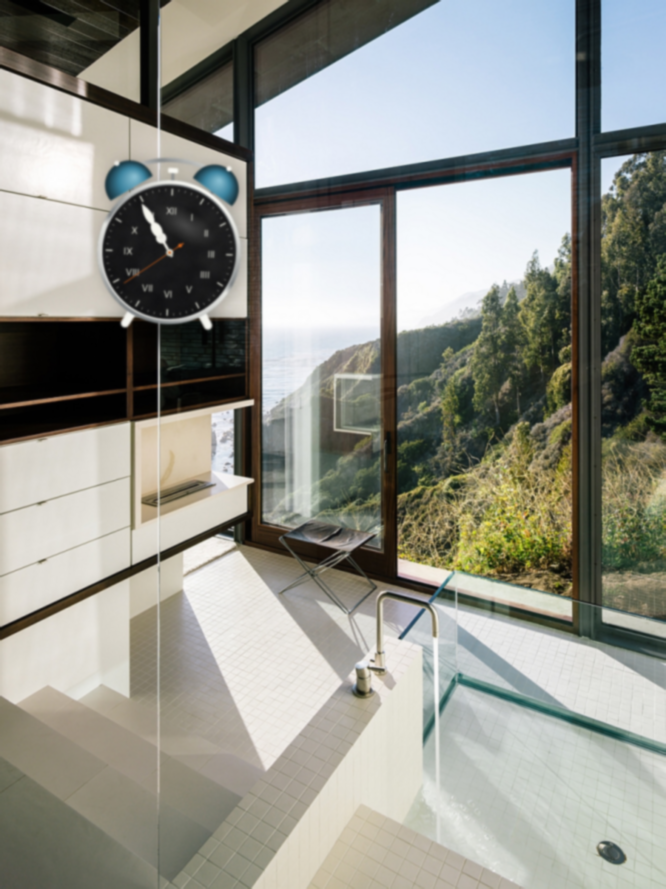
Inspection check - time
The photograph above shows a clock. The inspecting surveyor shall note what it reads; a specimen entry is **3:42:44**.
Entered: **10:54:39**
